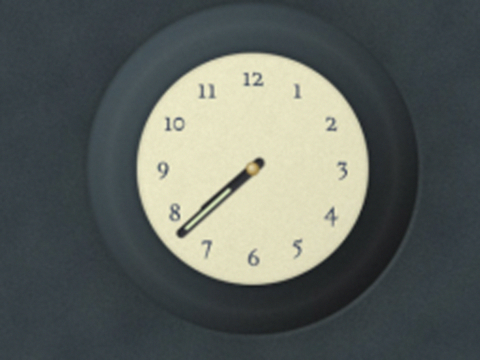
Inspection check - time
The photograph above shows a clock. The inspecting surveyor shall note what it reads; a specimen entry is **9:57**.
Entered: **7:38**
